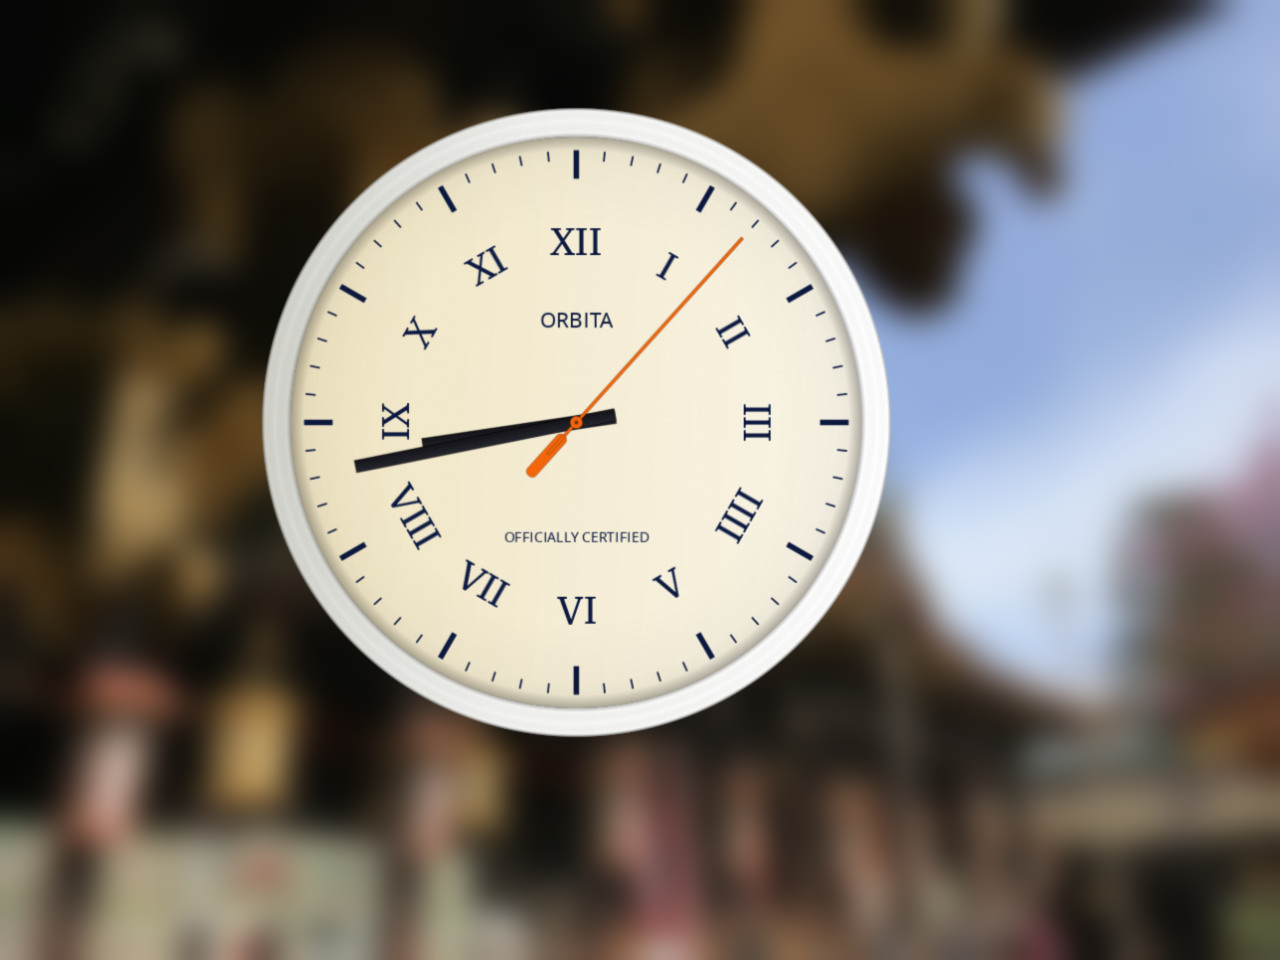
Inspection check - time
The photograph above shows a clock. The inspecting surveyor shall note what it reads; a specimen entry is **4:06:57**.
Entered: **8:43:07**
